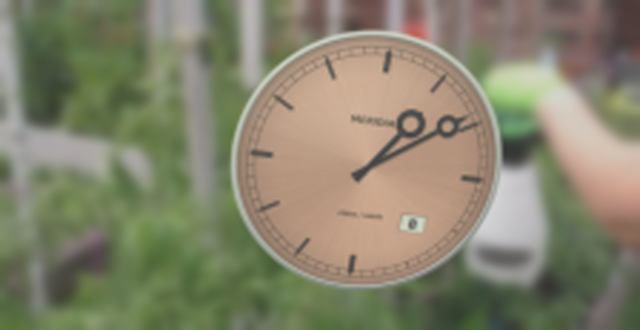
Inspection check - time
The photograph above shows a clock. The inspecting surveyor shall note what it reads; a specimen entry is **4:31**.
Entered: **1:09**
